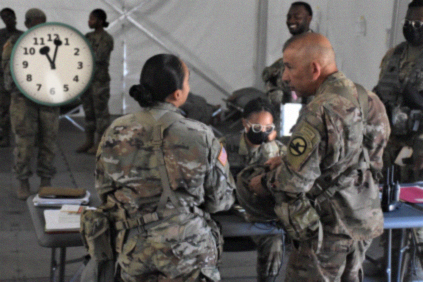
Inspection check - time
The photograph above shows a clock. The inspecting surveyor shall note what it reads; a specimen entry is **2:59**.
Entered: **11:02**
